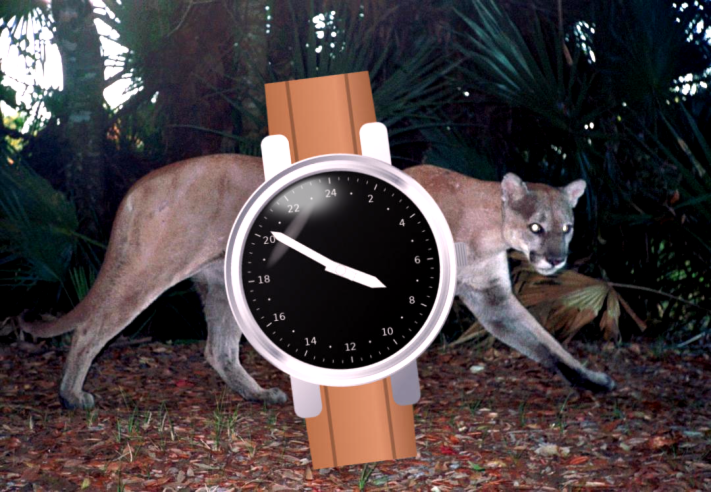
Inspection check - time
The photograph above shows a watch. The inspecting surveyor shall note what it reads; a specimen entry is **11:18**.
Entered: **7:51**
